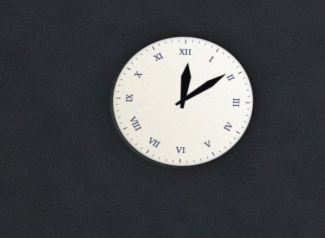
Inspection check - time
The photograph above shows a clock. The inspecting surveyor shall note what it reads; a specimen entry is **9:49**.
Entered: **12:09**
